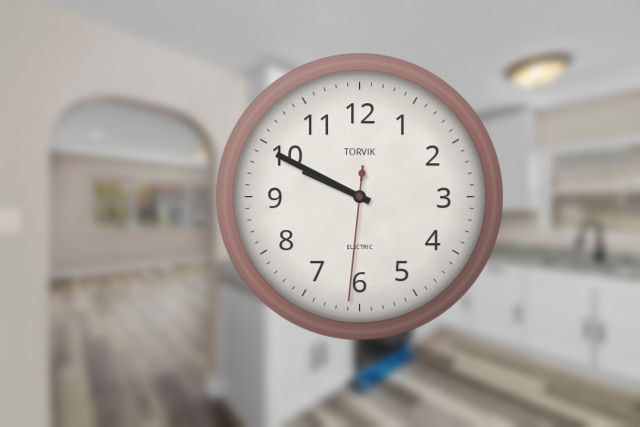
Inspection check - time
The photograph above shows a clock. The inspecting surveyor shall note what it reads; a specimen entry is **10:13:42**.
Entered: **9:49:31**
